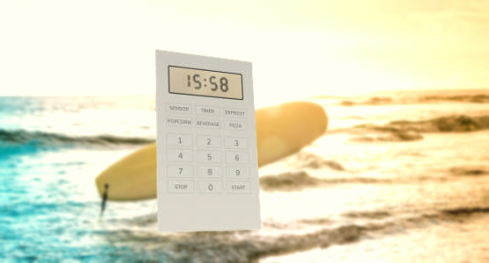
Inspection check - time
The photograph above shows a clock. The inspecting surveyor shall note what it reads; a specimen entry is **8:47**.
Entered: **15:58**
